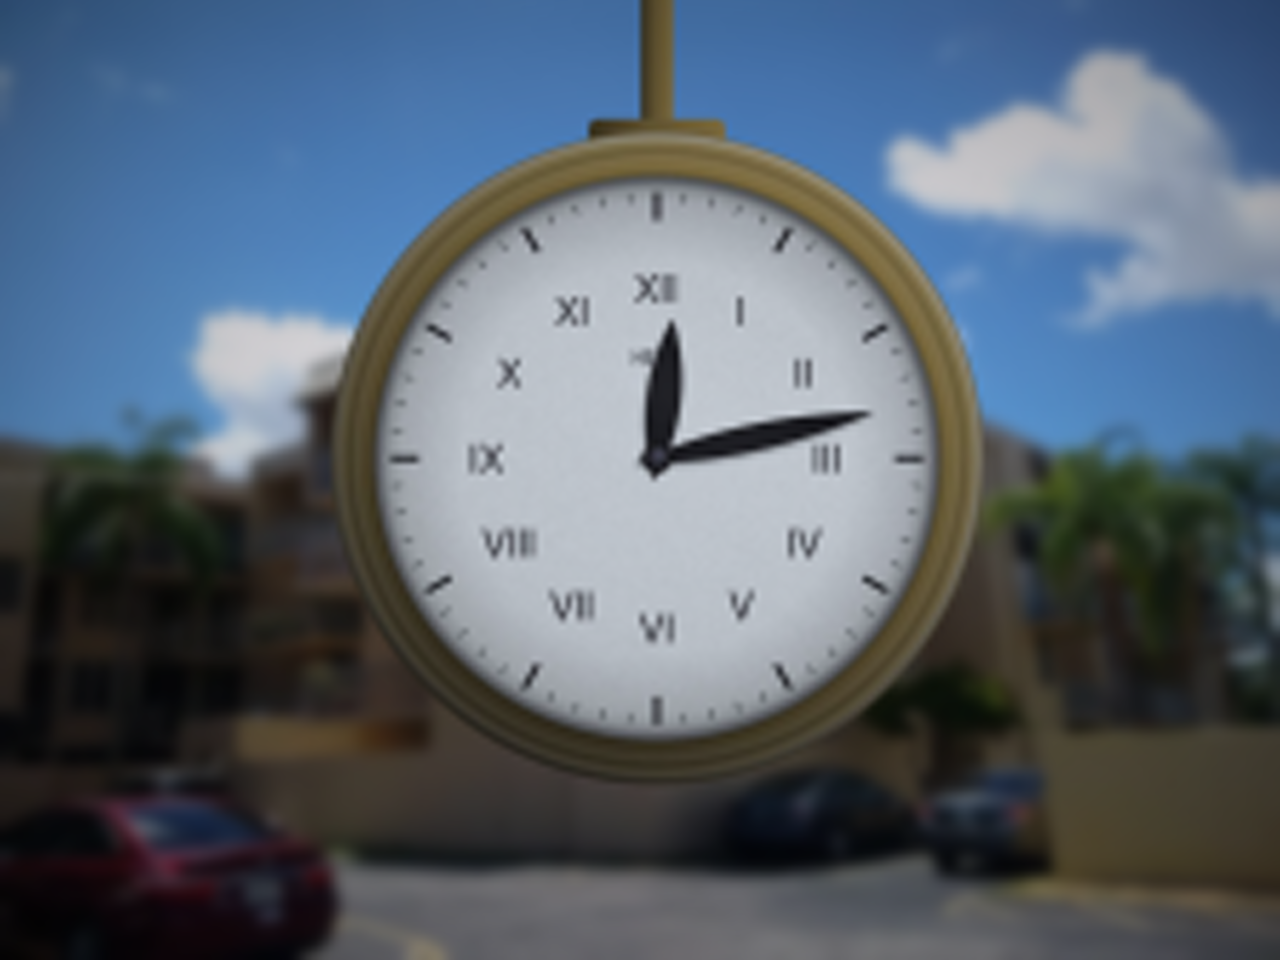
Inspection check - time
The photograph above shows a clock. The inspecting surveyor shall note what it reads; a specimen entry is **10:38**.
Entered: **12:13**
